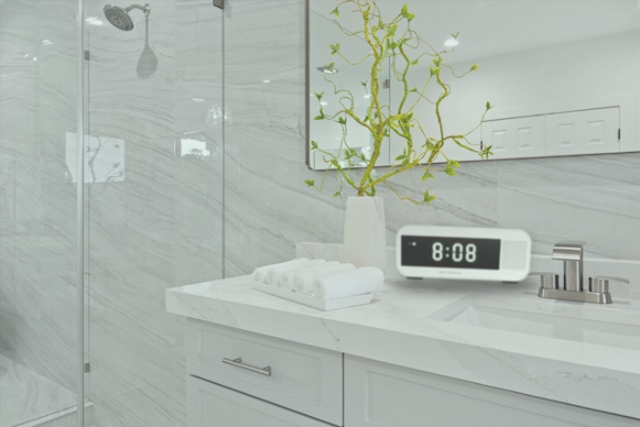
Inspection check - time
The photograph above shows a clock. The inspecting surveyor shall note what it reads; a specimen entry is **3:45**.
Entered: **8:08**
